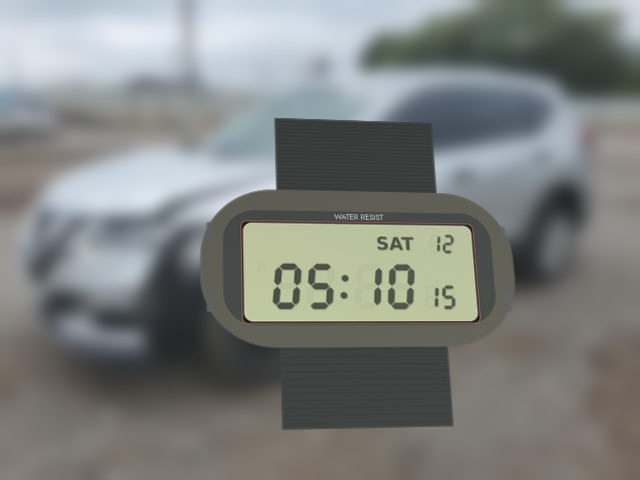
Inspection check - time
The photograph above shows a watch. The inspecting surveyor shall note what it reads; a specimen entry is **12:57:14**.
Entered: **5:10:15**
